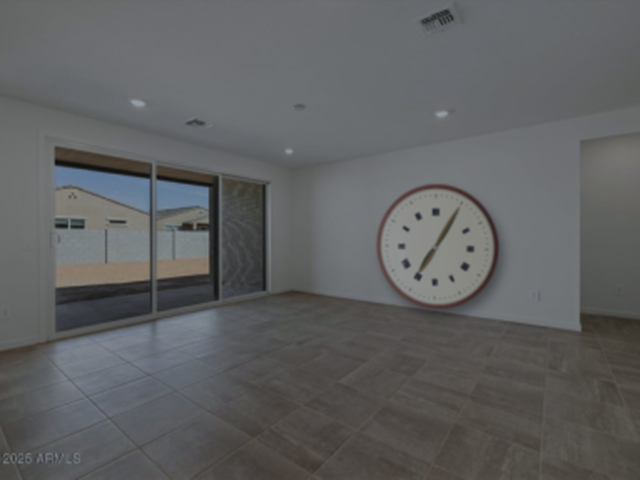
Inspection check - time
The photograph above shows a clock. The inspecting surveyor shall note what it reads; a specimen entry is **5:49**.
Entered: **7:05**
